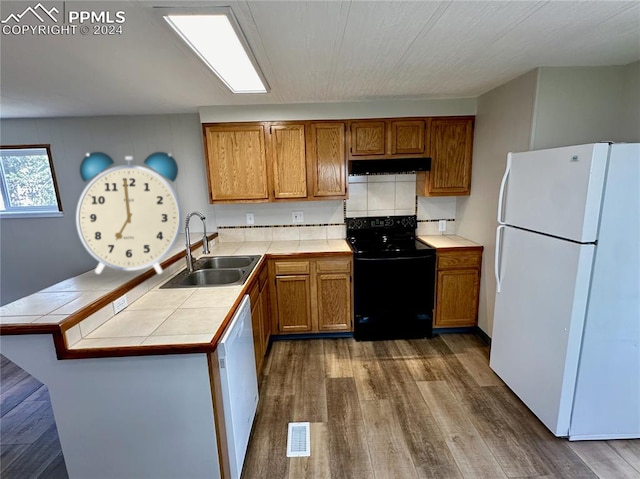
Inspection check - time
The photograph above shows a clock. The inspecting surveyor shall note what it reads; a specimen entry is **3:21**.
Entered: **6:59**
